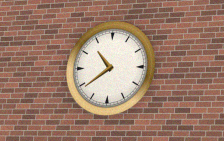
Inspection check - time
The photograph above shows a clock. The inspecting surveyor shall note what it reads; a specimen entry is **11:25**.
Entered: **10:39**
